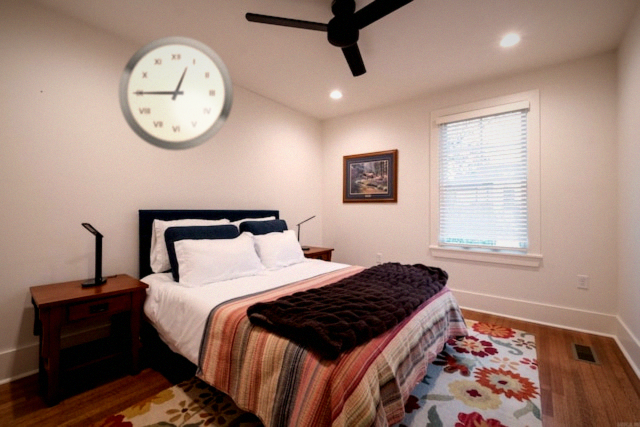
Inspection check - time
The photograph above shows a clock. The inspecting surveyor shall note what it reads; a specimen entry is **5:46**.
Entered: **12:45**
